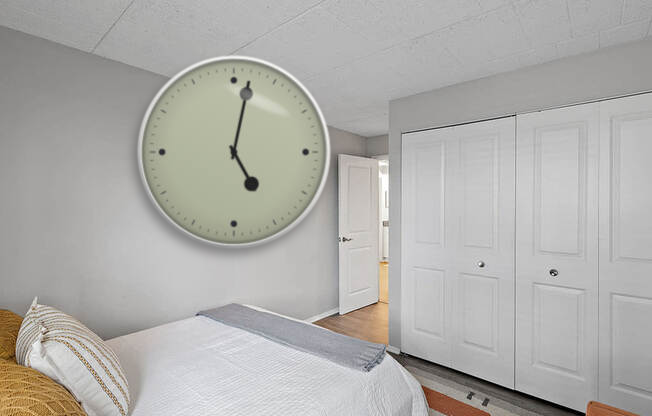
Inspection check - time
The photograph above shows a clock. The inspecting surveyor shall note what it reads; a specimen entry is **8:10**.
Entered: **5:02**
